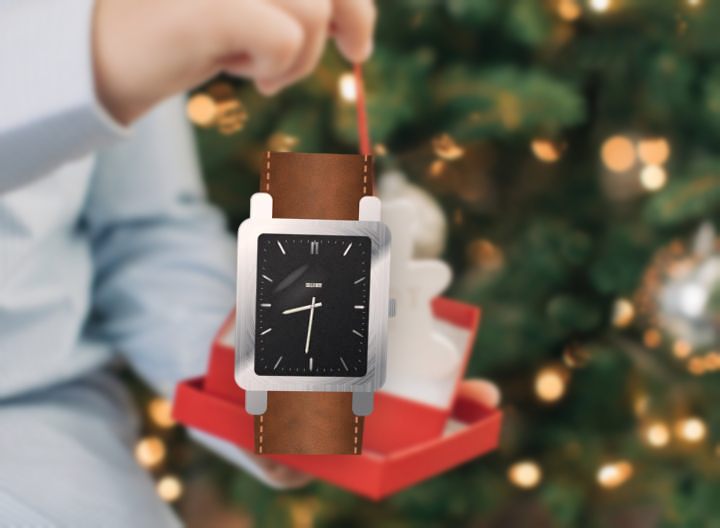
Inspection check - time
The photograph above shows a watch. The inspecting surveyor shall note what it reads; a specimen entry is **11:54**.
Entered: **8:31**
